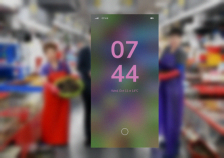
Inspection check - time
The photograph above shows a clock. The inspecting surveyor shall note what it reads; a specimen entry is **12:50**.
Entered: **7:44**
